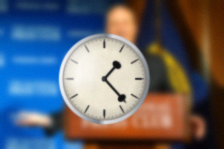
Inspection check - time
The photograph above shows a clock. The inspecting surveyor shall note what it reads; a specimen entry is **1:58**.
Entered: **1:23**
